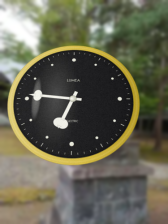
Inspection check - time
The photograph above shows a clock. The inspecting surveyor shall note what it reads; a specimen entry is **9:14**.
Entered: **6:46**
